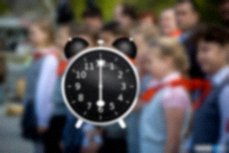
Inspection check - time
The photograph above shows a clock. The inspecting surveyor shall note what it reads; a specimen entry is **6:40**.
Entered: **6:00**
